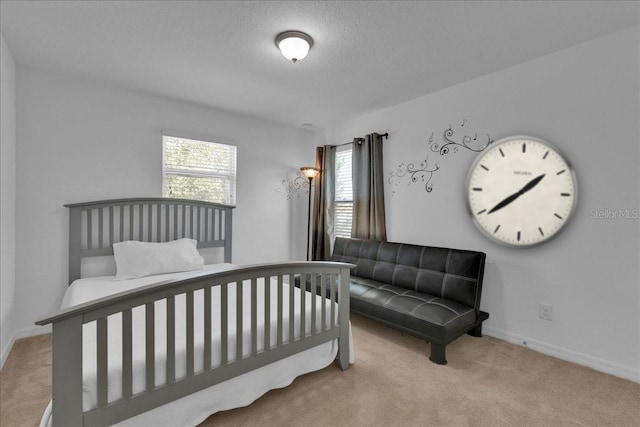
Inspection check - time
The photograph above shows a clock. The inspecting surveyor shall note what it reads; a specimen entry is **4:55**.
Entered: **1:39**
